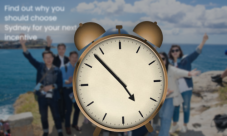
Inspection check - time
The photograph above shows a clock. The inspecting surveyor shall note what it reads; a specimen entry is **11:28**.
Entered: **4:53**
